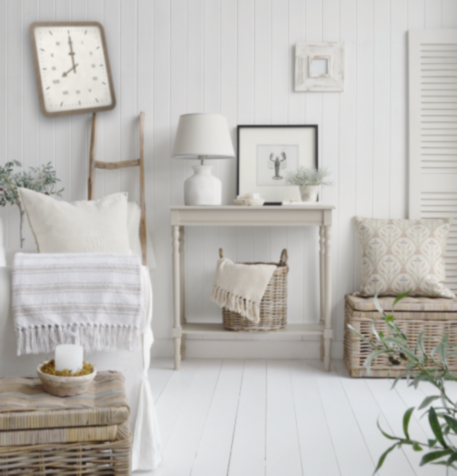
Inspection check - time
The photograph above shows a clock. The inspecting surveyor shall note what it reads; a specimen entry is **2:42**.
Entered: **8:00**
